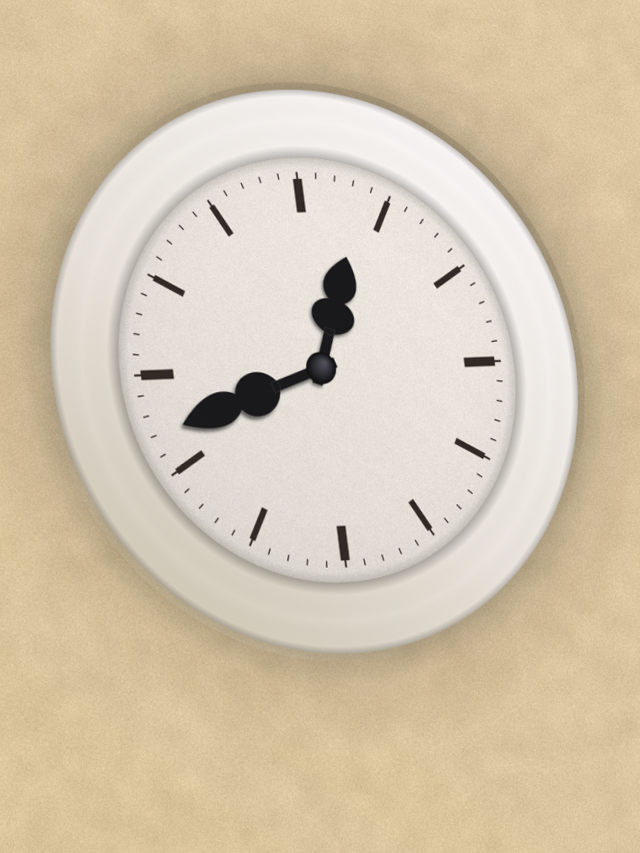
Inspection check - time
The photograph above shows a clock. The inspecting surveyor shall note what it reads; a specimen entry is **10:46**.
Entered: **12:42**
